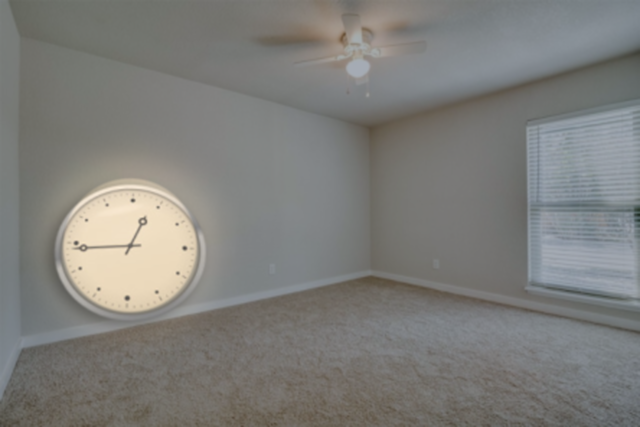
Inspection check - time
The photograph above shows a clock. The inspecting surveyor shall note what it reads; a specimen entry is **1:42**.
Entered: **12:44**
